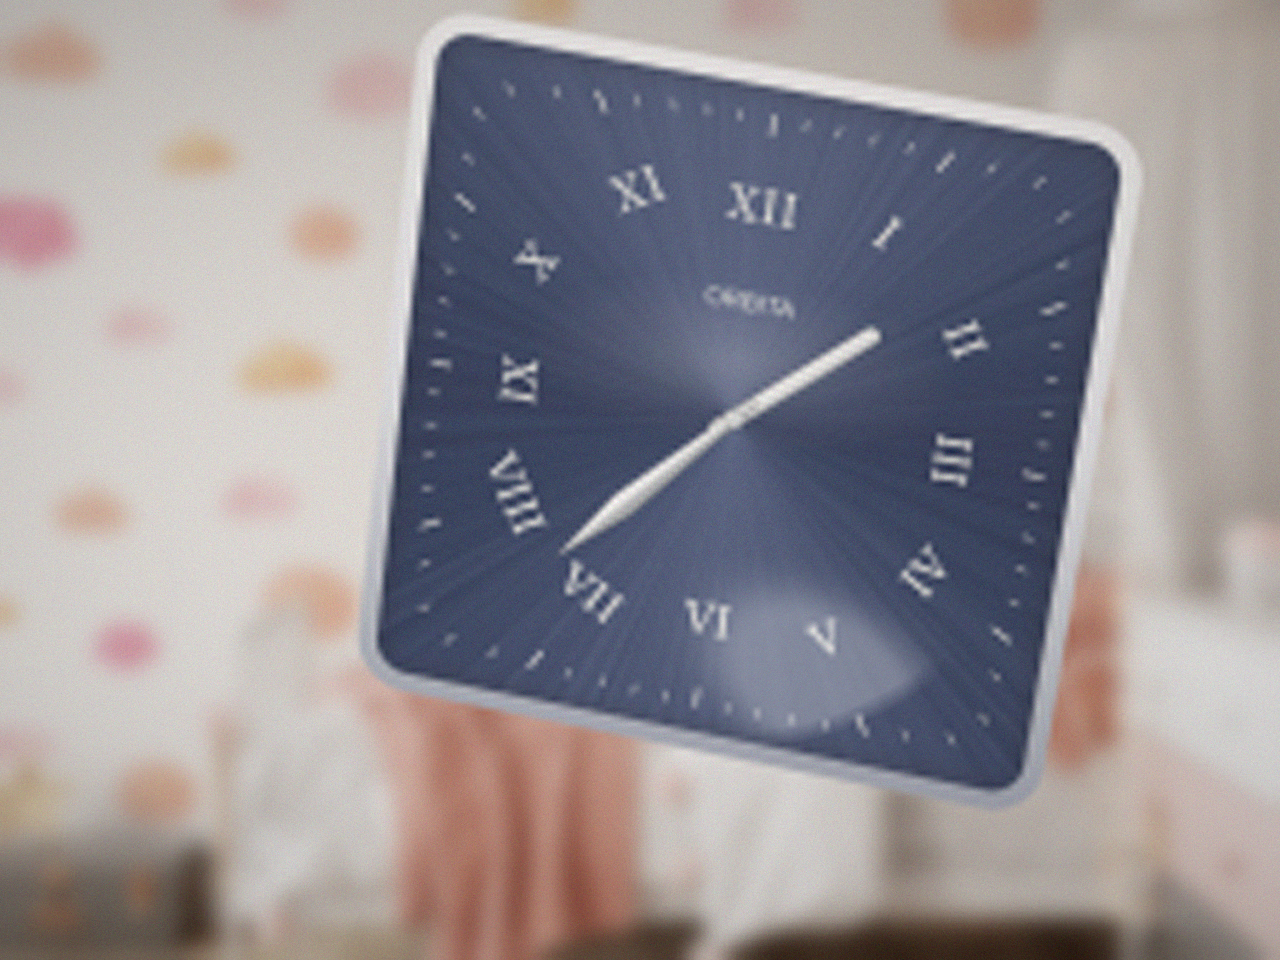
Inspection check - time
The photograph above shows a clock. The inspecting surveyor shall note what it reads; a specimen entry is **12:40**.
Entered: **1:37**
